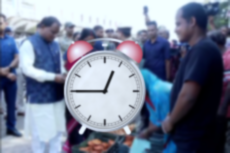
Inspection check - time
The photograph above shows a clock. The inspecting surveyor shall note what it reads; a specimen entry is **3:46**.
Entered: **12:45**
